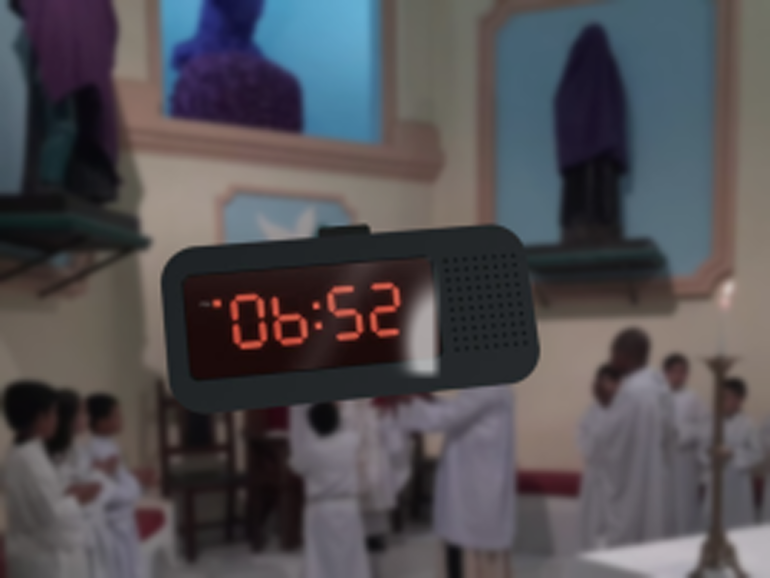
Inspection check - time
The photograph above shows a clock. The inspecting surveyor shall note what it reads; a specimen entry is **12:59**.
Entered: **6:52**
